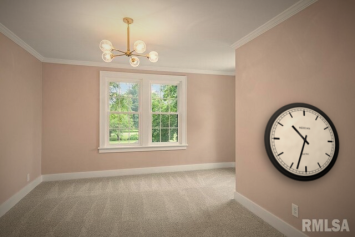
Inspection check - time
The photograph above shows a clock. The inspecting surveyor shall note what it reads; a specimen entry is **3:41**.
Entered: **10:33**
